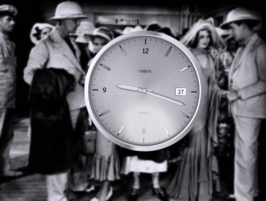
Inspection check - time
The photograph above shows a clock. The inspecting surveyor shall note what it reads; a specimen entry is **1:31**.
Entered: **9:18**
